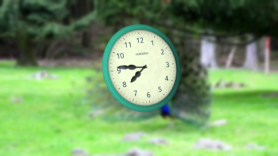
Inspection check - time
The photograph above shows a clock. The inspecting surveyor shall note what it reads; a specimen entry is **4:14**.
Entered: **7:46**
